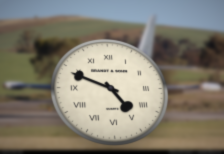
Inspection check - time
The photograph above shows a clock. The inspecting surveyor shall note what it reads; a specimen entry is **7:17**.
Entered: **4:49**
